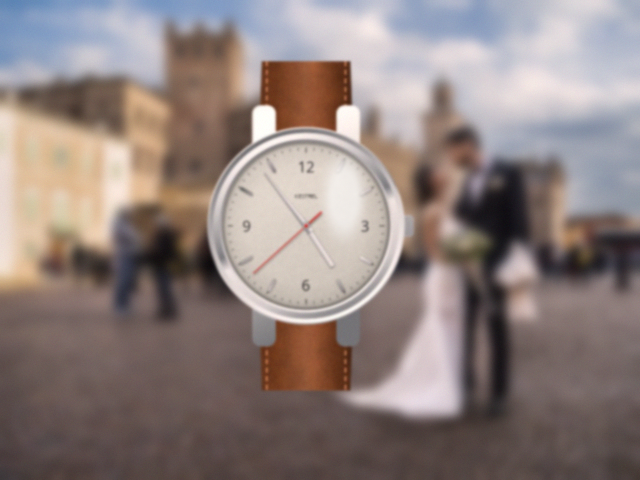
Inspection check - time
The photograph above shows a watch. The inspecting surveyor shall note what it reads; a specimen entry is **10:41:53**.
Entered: **4:53:38**
